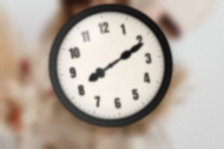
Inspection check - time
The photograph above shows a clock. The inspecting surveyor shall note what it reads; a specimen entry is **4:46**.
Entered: **8:11**
